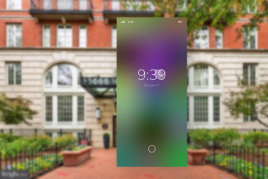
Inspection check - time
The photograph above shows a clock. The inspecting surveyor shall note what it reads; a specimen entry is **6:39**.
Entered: **9:39**
